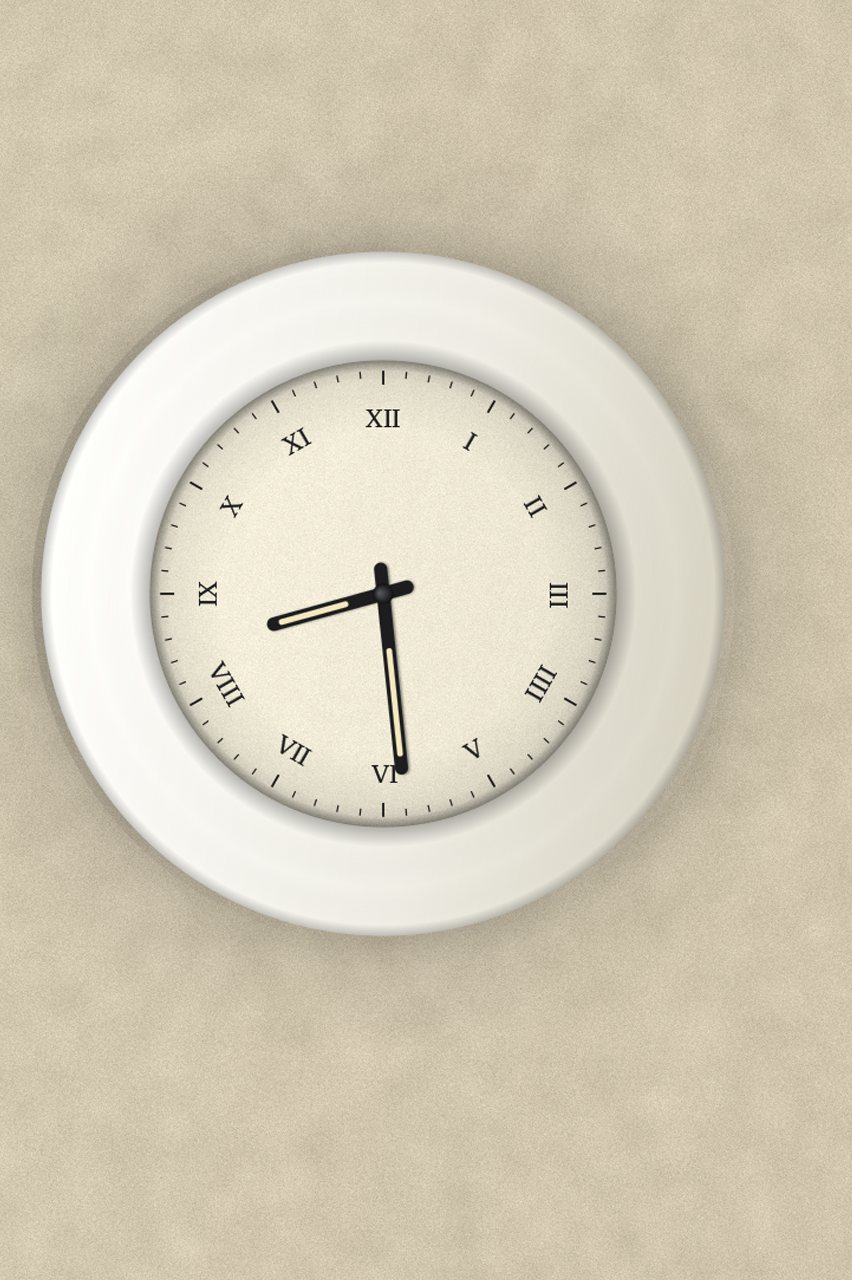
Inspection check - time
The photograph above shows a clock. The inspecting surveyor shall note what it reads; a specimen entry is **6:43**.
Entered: **8:29**
